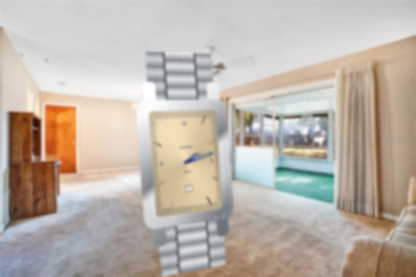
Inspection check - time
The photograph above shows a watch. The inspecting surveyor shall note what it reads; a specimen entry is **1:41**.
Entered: **2:13**
